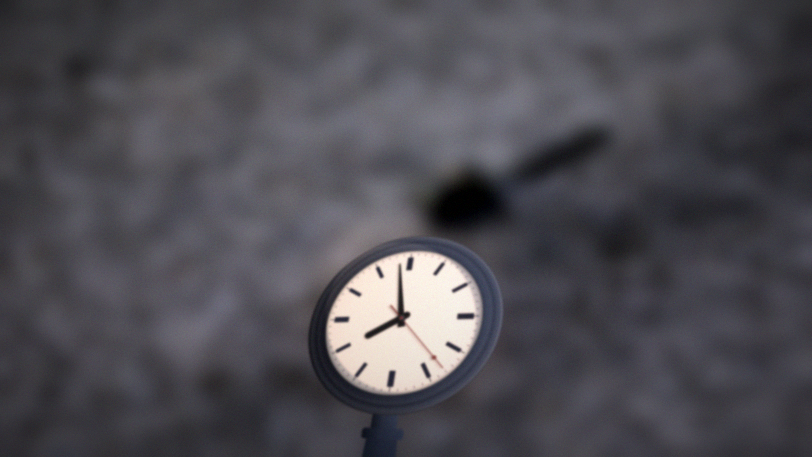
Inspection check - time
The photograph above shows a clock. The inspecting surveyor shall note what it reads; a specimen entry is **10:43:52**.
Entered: **7:58:23**
